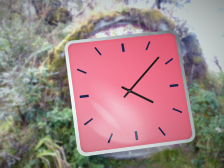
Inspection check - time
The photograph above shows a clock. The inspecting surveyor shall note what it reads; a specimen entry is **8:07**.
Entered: **4:08**
